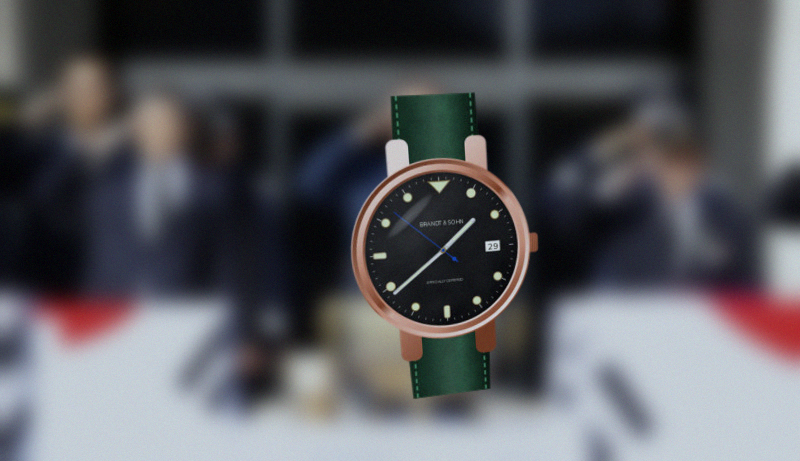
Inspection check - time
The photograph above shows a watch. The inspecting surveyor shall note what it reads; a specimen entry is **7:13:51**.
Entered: **1:38:52**
